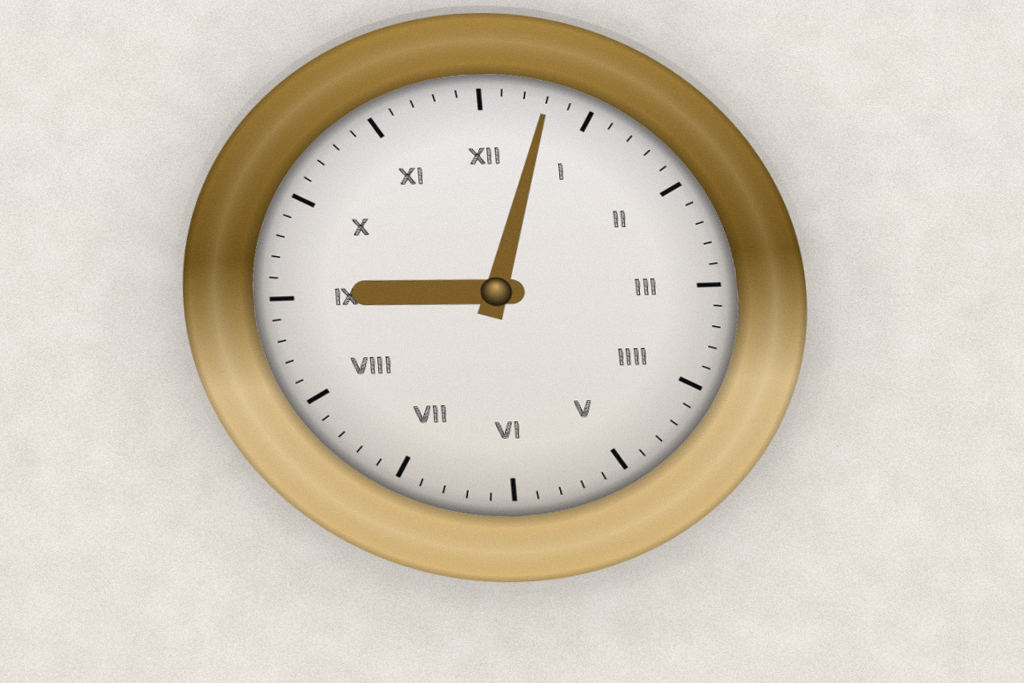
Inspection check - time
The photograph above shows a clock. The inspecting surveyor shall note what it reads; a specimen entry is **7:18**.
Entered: **9:03**
